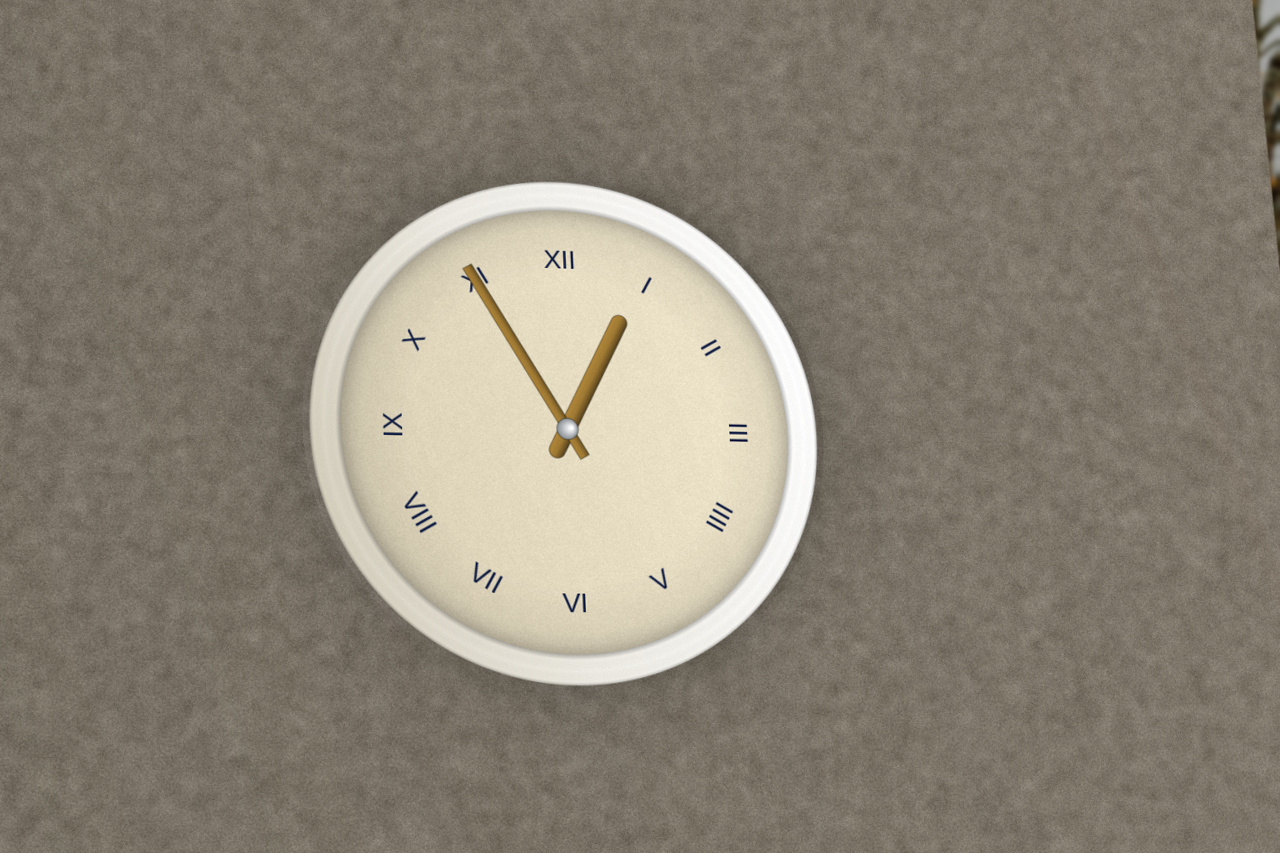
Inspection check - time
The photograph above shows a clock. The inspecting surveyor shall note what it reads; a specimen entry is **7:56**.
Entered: **12:55**
